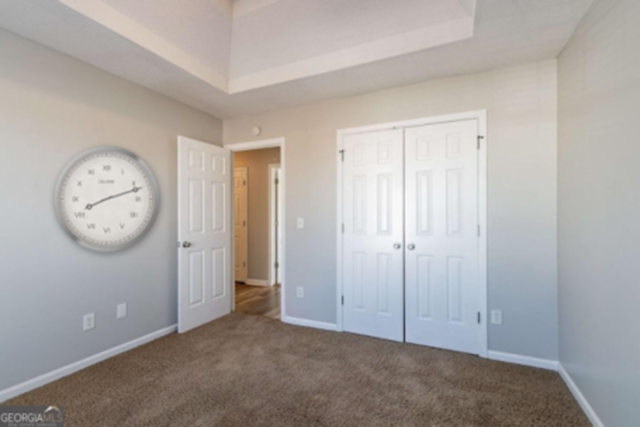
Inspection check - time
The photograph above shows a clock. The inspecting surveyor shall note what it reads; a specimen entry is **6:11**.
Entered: **8:12**
